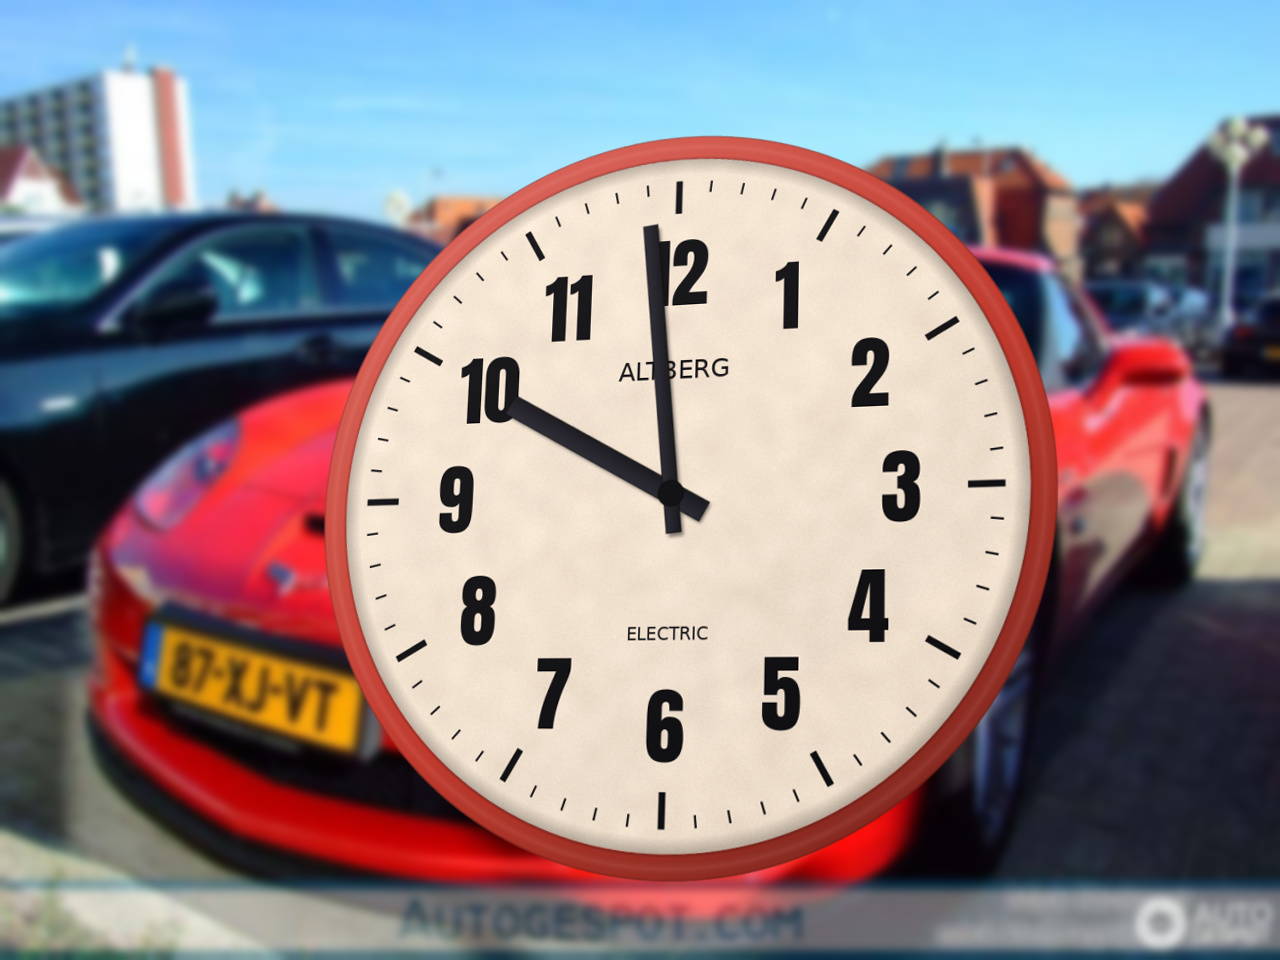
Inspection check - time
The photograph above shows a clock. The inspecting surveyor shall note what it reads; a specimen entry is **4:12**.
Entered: **9:59**
